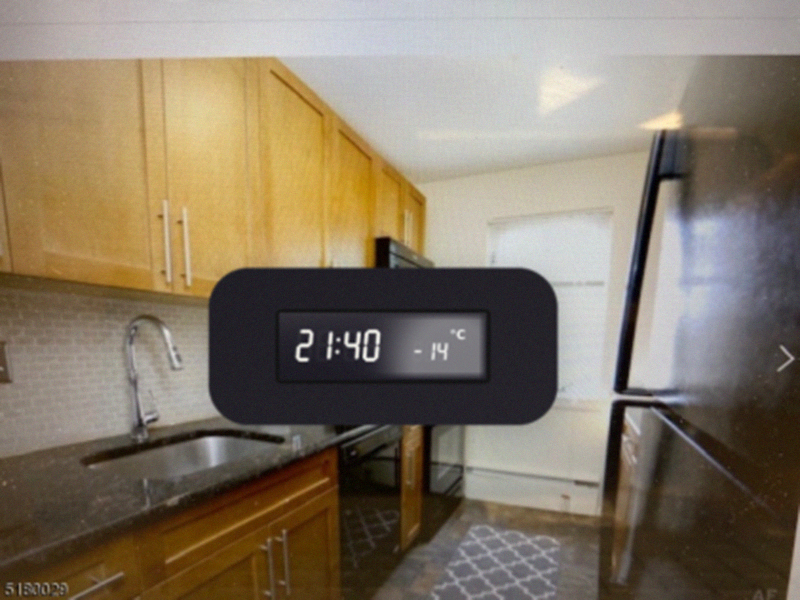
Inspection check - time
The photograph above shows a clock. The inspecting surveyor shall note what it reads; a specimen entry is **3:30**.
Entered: **21:40**
